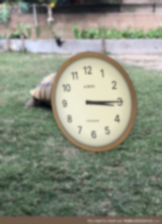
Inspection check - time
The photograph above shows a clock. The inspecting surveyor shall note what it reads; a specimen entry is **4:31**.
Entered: **3:15**
